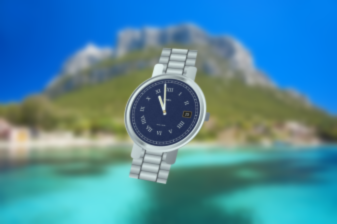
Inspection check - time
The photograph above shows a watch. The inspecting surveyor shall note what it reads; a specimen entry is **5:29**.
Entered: **10:58**
